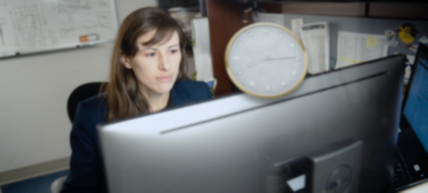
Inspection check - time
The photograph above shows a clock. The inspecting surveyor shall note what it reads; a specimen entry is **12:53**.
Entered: **8:14**
